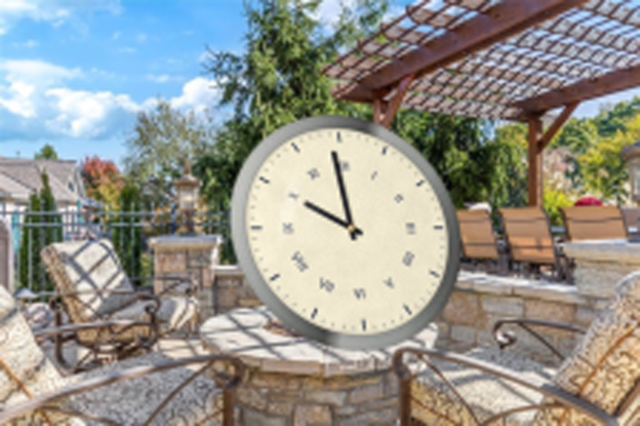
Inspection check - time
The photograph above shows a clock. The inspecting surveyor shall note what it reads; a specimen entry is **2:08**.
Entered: **9:59**
